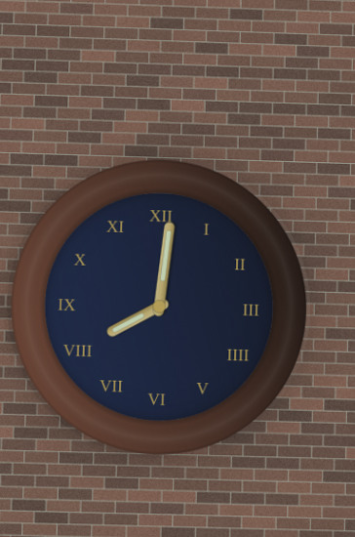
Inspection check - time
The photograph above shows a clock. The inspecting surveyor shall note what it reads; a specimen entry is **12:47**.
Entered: **8:01**
